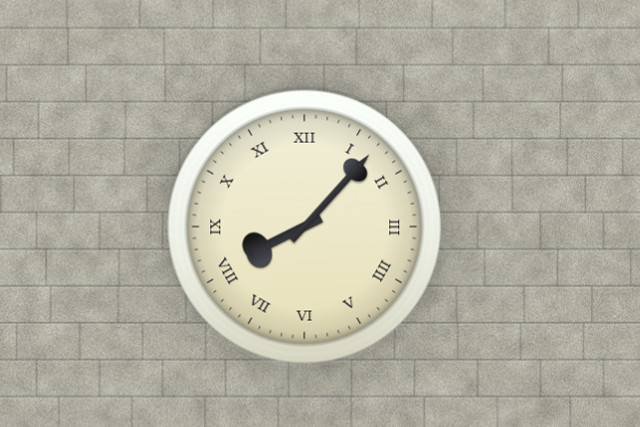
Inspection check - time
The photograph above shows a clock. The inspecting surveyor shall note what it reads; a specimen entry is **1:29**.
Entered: **8:07**
